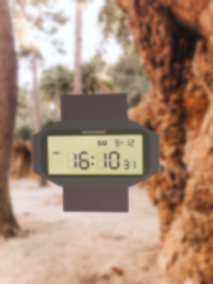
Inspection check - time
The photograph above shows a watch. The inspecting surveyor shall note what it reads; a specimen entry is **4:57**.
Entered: **16:10**
